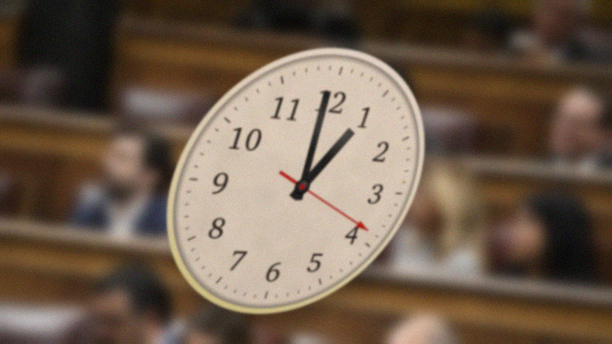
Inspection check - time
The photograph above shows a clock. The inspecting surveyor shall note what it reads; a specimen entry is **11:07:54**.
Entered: **12:59:19**
